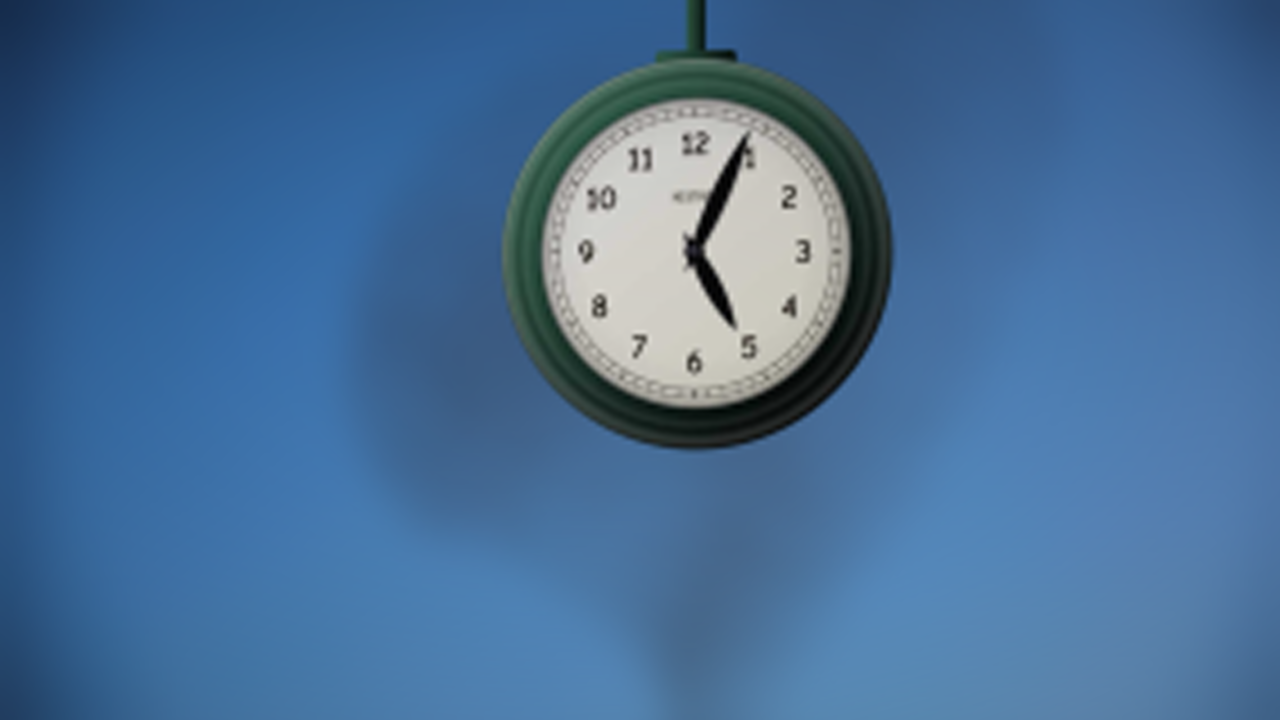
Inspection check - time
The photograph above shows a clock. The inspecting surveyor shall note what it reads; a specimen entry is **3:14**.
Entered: **5:04**
